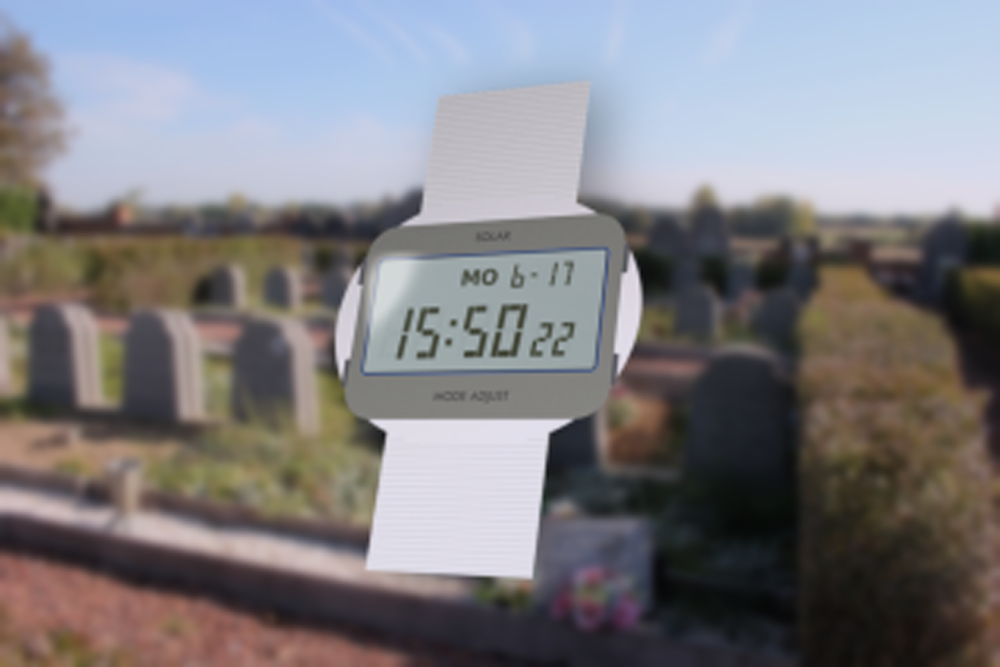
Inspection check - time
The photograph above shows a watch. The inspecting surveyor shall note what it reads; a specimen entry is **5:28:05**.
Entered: **15:50:22**
